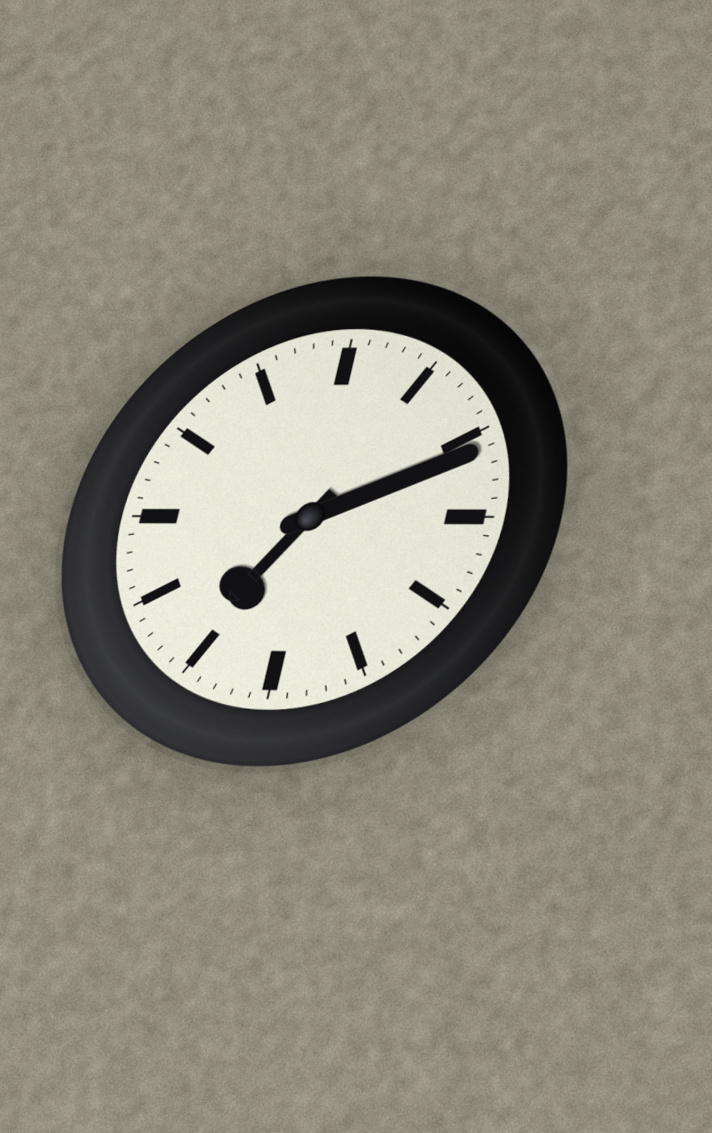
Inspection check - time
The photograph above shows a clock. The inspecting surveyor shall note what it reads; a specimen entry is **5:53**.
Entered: **7:11**
